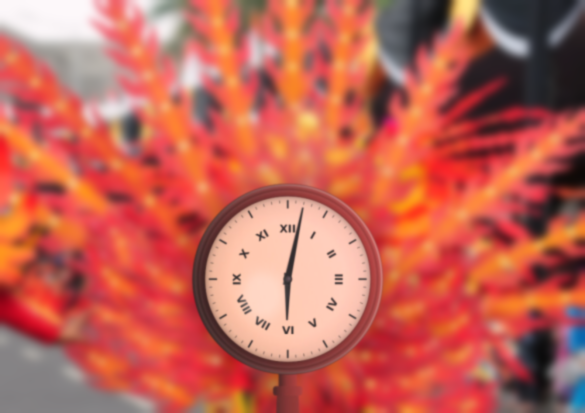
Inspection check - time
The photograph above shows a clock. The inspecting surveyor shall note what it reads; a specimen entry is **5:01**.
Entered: **6:02**
